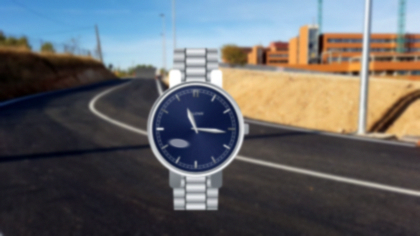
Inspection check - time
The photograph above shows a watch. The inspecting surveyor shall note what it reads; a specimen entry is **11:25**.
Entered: **11:16**
